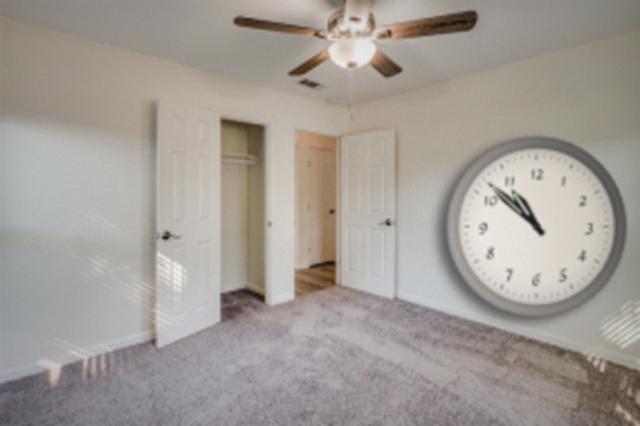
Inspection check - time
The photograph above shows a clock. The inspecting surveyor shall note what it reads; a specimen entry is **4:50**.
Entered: **10:52**
